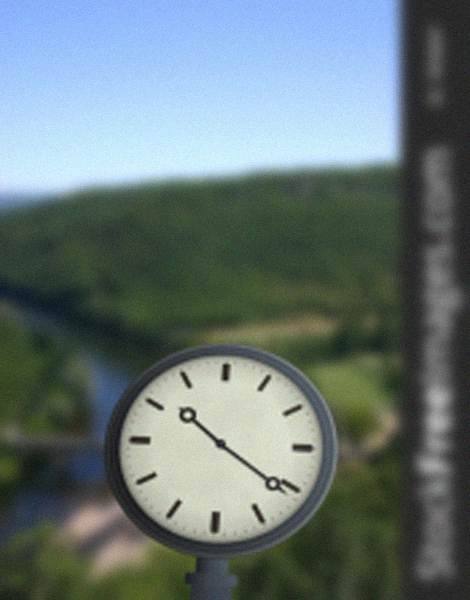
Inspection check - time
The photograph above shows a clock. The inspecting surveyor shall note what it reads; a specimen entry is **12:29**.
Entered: **10:21**
